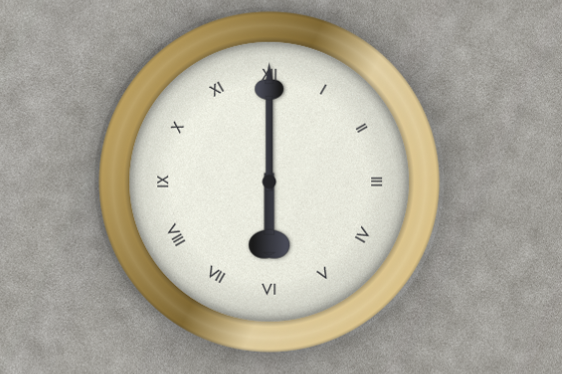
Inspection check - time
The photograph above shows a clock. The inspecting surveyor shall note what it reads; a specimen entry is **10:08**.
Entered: **6:00**
